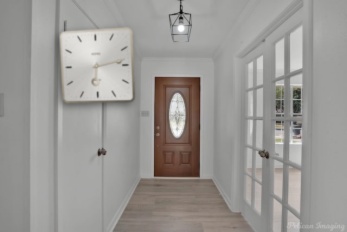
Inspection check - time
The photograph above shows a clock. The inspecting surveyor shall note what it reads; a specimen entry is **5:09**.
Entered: **6:13**
